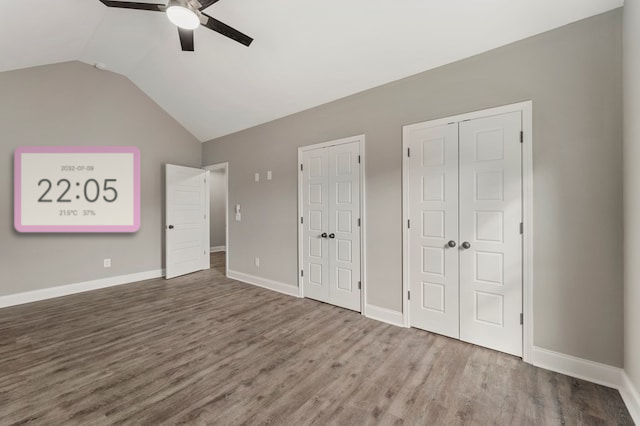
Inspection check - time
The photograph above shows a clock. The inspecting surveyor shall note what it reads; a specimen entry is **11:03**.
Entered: **22:05**
